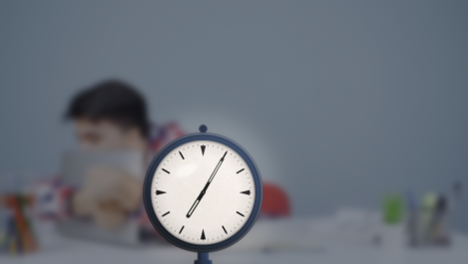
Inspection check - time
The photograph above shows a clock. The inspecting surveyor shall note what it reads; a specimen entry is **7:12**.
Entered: **7:05**
